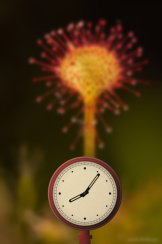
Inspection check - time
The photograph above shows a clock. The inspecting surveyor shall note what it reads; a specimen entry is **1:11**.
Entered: **8:06**
